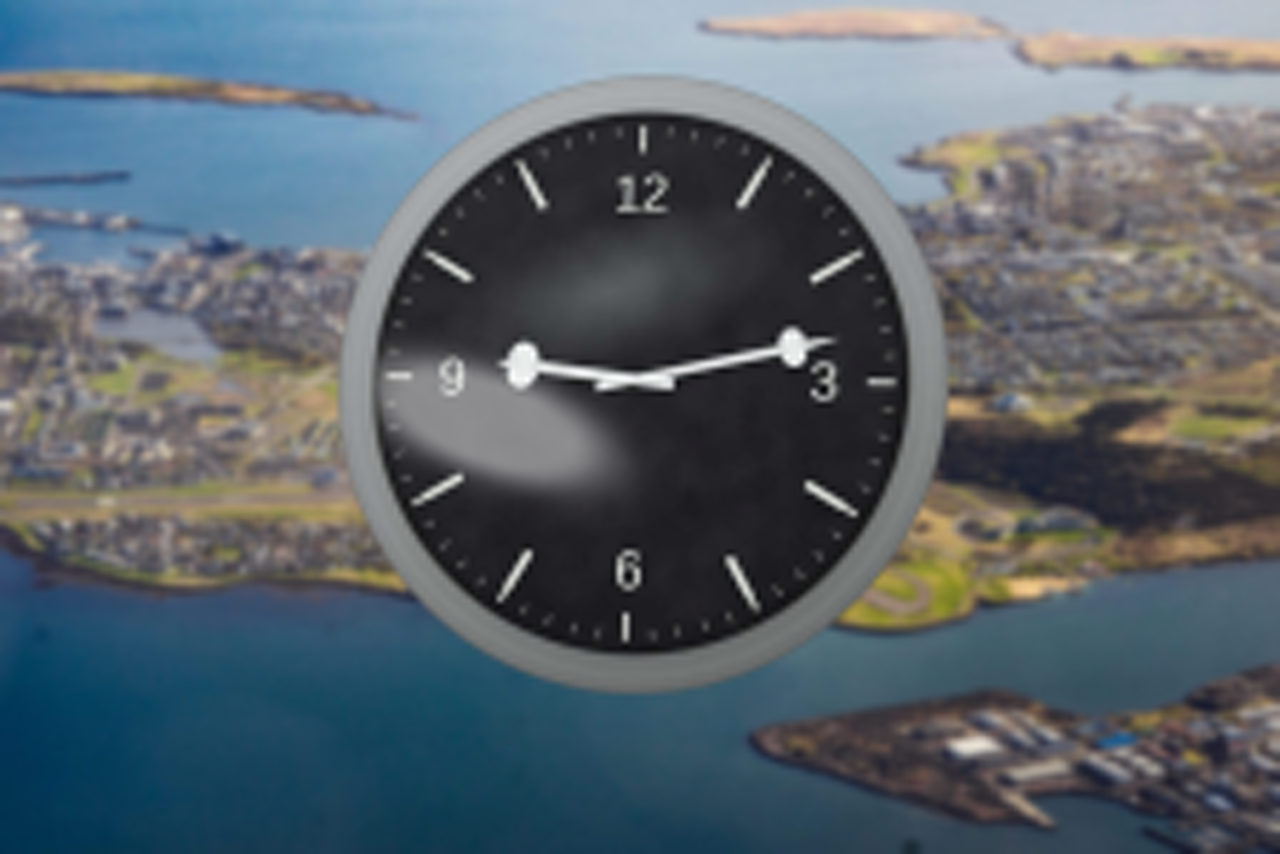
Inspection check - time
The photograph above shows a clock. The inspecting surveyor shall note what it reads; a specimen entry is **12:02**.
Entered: **9:13**
